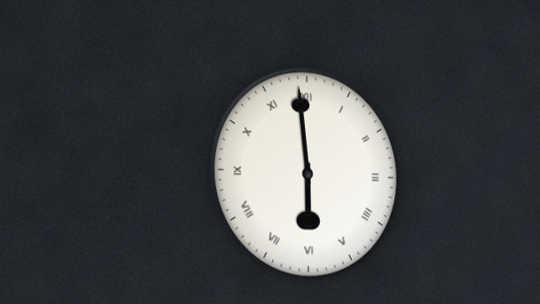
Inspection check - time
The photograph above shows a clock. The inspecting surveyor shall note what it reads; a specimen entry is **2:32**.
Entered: **5:59**
